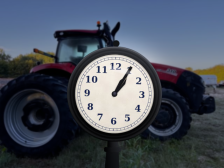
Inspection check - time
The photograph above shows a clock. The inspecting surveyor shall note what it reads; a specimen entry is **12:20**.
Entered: **1:05**
